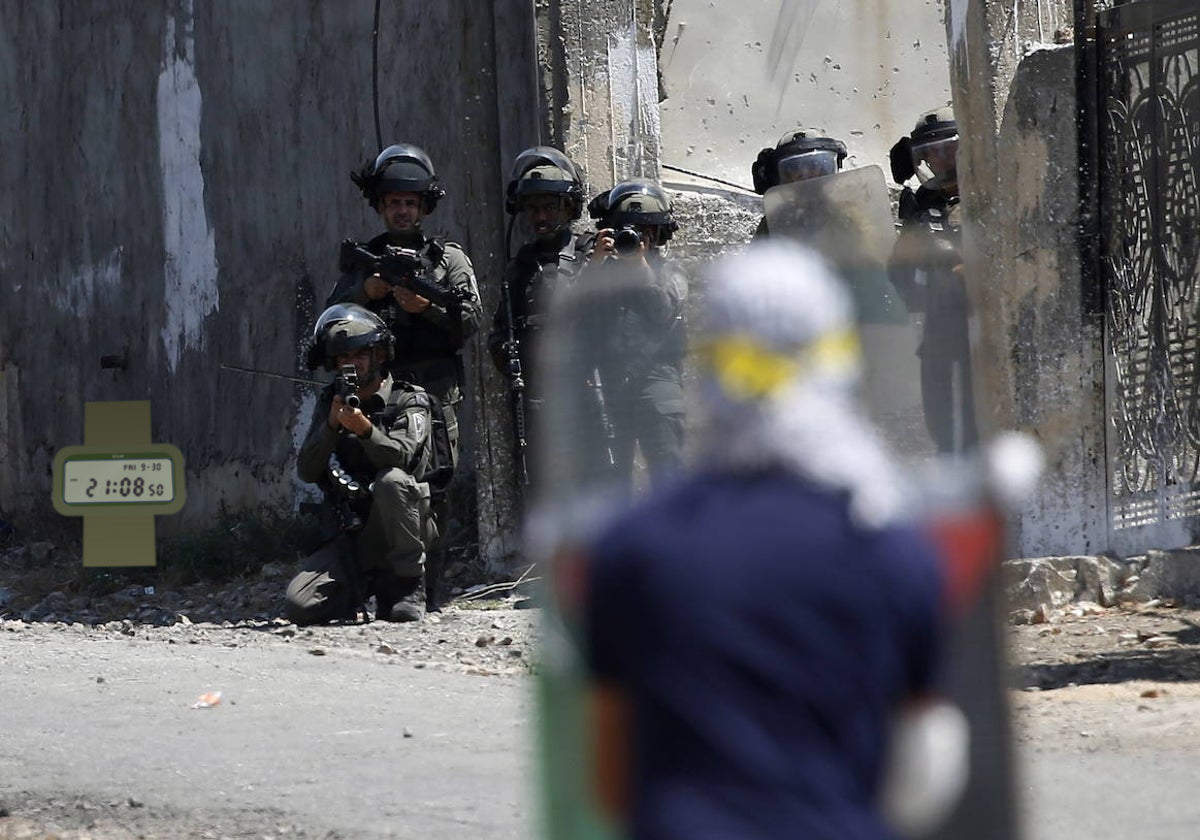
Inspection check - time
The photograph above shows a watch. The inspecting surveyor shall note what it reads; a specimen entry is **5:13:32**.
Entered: **21:08:50**
